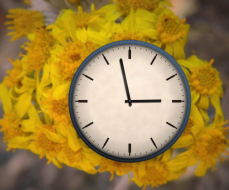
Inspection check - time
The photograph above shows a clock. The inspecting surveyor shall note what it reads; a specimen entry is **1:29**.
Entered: **2:58**
